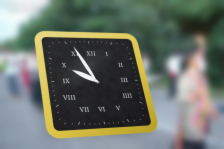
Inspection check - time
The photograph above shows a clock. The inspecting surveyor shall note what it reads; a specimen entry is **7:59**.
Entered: **9:56**
